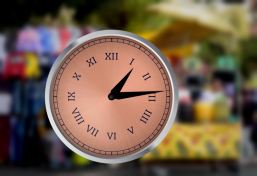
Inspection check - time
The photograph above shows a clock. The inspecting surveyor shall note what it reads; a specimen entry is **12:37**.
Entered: **1:14**
